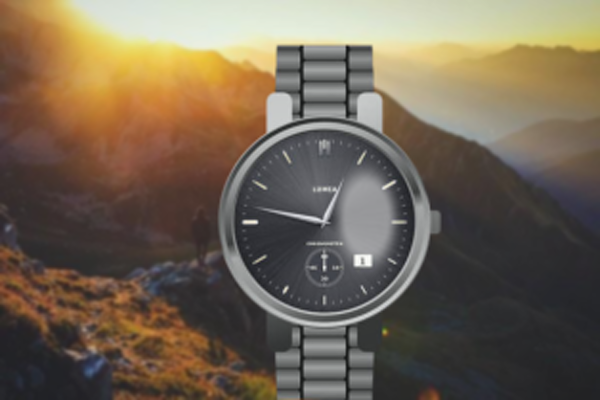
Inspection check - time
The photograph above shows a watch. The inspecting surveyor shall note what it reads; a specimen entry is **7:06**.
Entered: **12:47**
